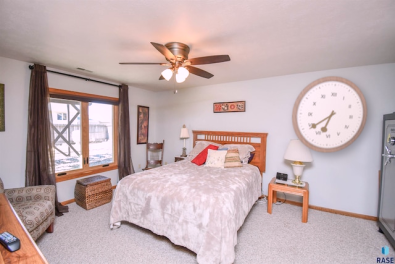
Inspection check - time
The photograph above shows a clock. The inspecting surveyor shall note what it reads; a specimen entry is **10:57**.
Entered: **6:39**
